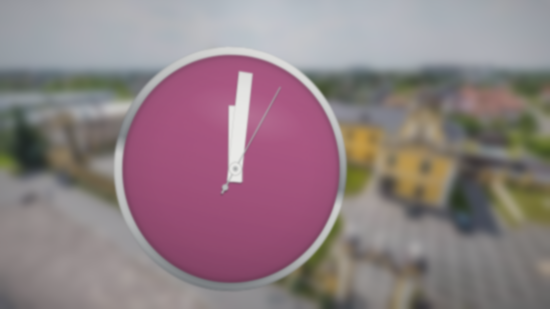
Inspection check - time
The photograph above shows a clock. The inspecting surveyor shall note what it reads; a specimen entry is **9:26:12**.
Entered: **12:01:05**
